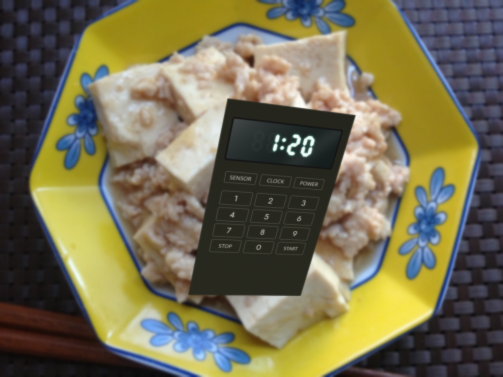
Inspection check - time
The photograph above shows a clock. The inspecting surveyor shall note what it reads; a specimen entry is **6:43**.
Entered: **1:20**
